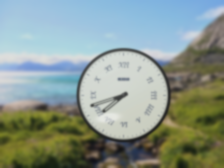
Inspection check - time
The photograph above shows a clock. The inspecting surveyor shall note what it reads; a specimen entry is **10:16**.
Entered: **7:42**
